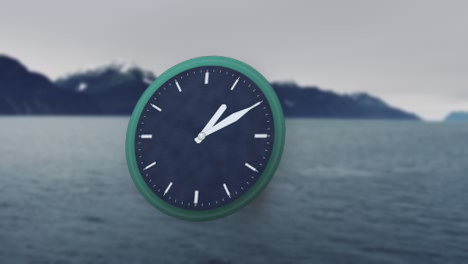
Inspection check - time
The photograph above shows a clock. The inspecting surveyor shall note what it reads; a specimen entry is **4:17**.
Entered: **1:10**
